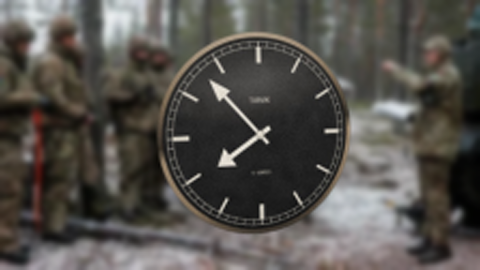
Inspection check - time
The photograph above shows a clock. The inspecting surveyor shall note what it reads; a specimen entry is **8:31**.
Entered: **7:53**
